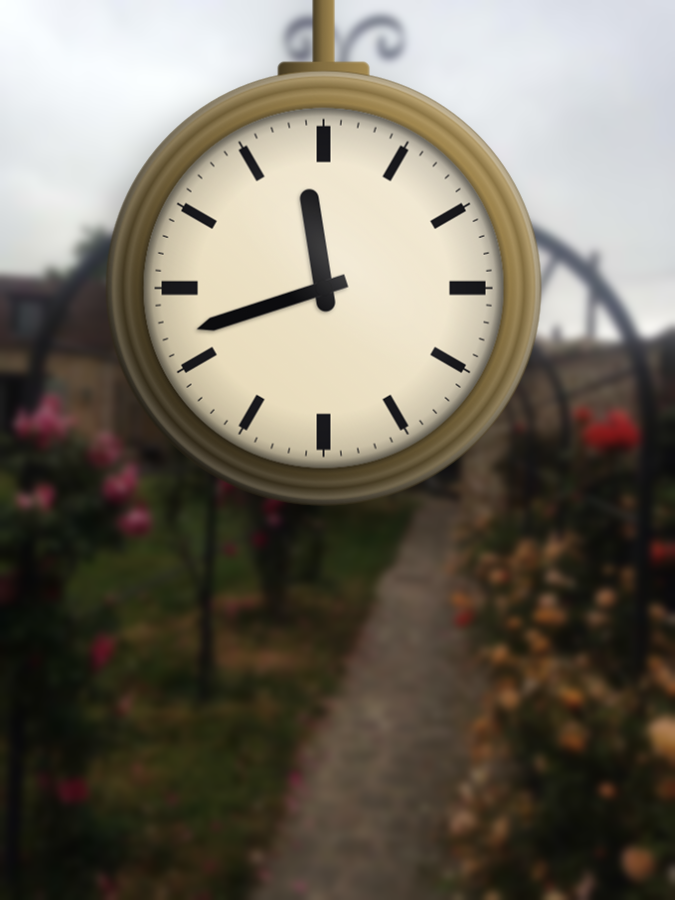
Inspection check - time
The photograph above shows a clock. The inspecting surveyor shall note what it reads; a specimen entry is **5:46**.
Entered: **11:42**
